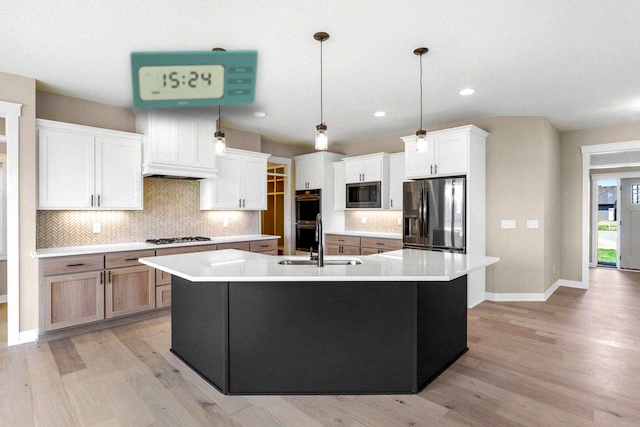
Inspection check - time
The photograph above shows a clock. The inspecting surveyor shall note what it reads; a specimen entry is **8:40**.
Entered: **15:24**
